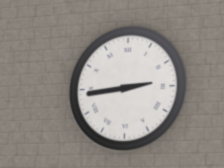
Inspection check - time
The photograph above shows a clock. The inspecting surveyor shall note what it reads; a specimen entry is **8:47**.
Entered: **2:44**
